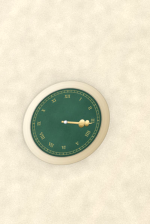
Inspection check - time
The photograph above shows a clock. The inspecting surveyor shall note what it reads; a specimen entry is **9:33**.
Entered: **3:16**
